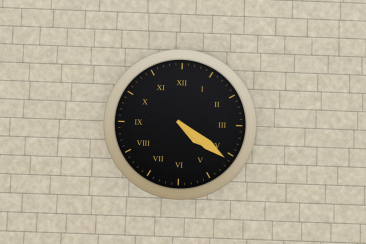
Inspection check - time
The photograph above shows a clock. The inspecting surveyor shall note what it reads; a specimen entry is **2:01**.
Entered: **4:21**
